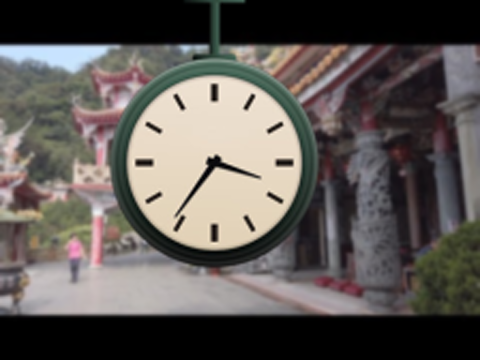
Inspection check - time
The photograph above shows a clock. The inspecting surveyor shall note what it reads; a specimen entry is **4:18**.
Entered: **3:36**
